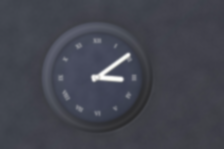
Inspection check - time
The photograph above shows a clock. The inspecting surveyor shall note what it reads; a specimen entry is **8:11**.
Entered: **3:09**
